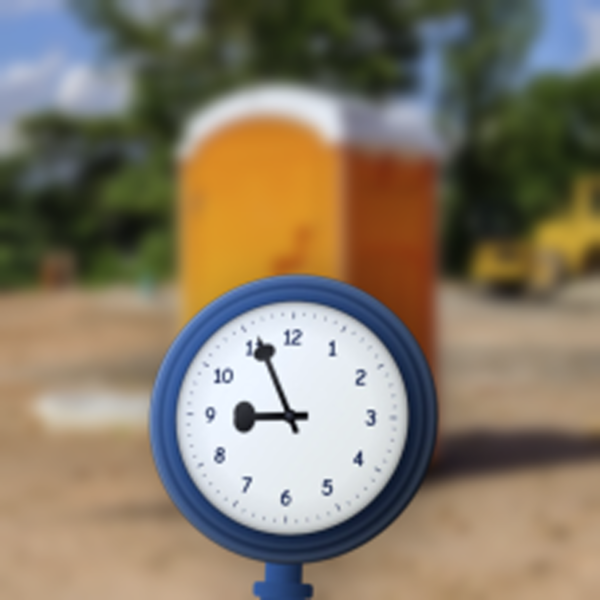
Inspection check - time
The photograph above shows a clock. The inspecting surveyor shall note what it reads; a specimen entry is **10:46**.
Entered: **8:56**
